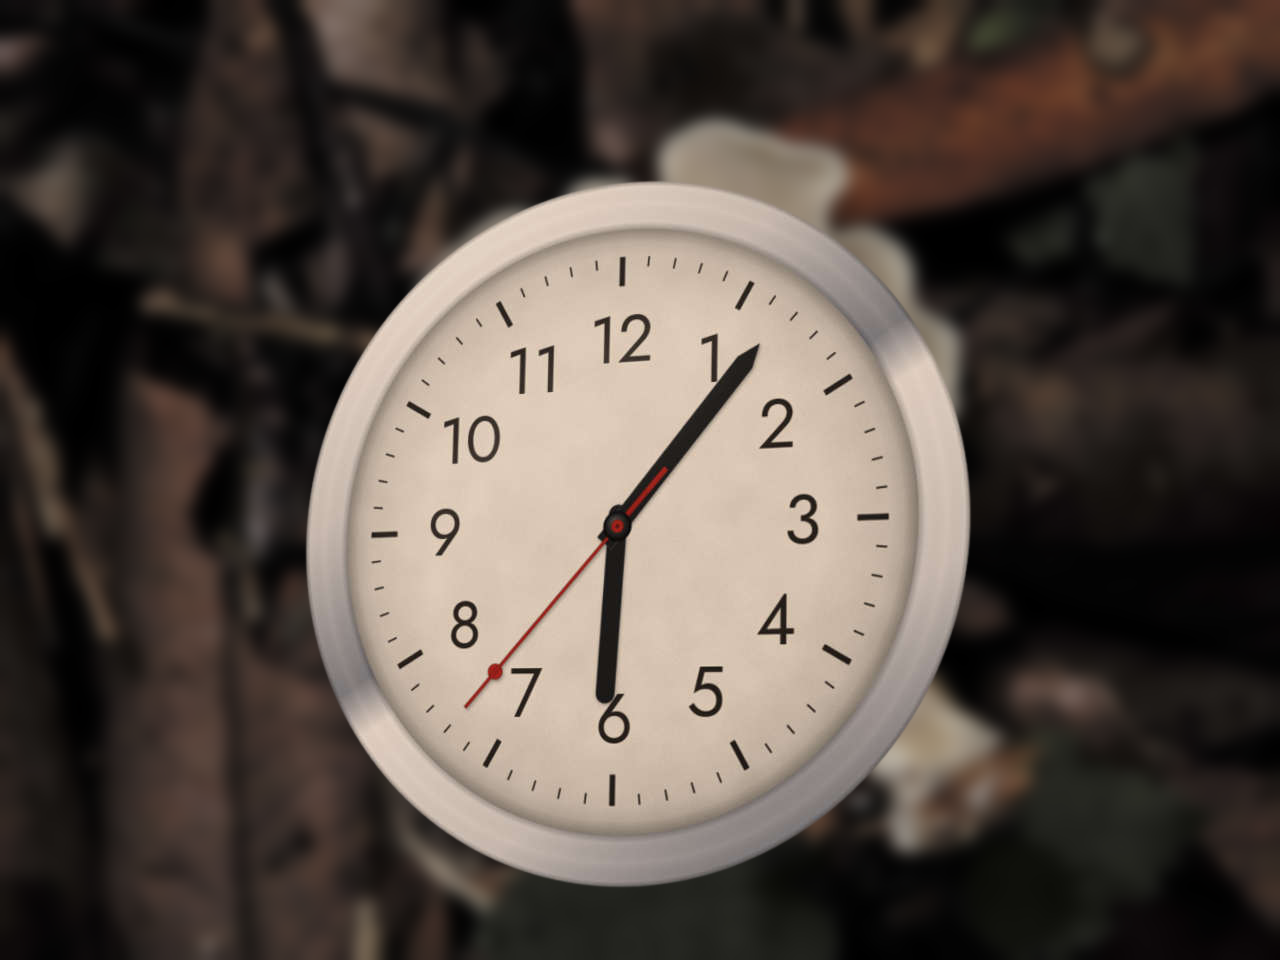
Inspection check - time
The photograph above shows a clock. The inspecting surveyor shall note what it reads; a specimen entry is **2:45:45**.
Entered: **6:06:37**
